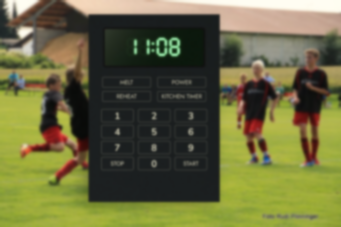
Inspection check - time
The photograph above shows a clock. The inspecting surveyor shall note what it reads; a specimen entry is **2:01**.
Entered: **11:08**
